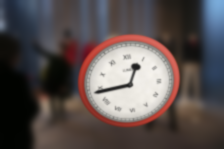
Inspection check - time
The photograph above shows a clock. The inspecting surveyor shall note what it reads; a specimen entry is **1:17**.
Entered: **12:44**
